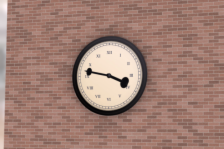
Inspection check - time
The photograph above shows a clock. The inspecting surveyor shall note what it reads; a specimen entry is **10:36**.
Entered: **3:47**
